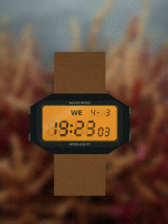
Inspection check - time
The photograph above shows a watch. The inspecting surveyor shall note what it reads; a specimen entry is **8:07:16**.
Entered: **19:23:03**
